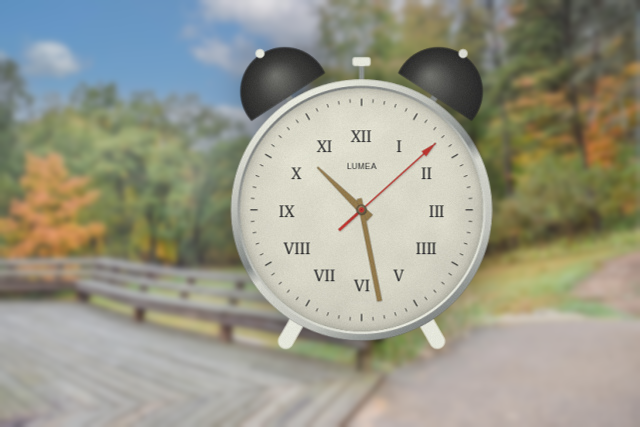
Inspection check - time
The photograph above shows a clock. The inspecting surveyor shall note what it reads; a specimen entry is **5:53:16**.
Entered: **10:28:08**
